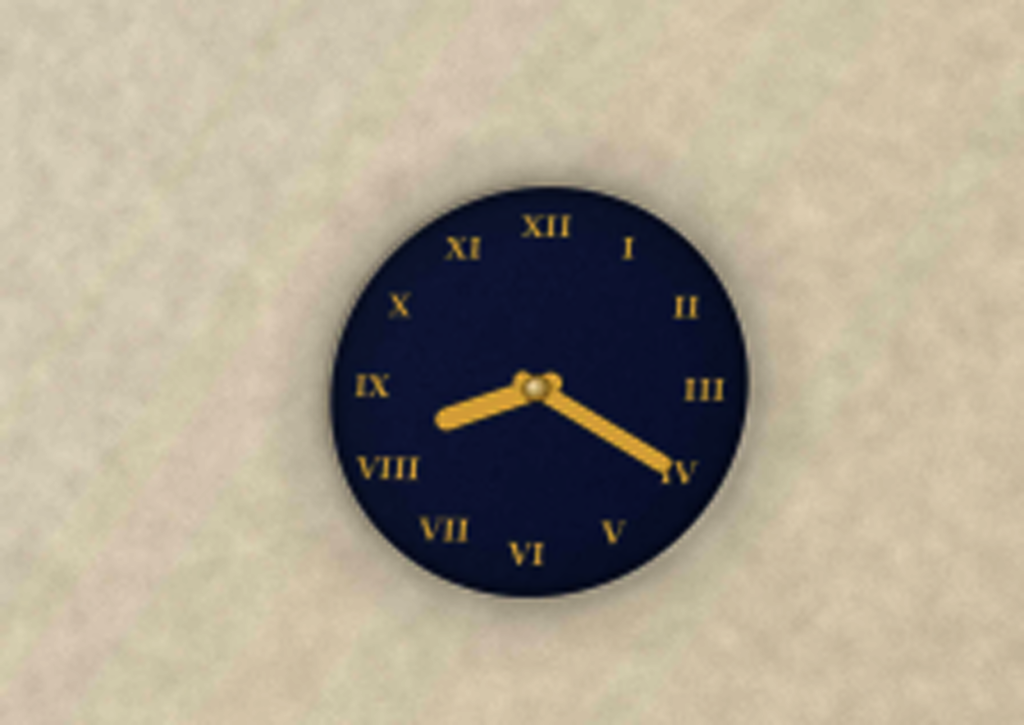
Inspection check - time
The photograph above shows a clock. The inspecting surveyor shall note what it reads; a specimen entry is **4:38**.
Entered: **8:20**
